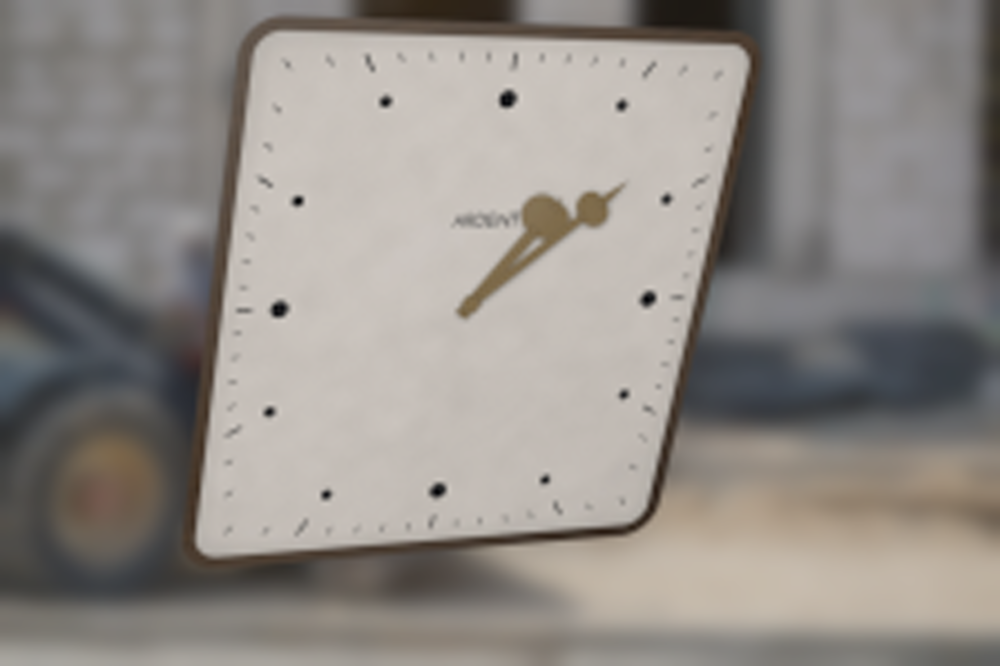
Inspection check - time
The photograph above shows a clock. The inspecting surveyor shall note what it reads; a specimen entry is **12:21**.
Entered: **1:08**
